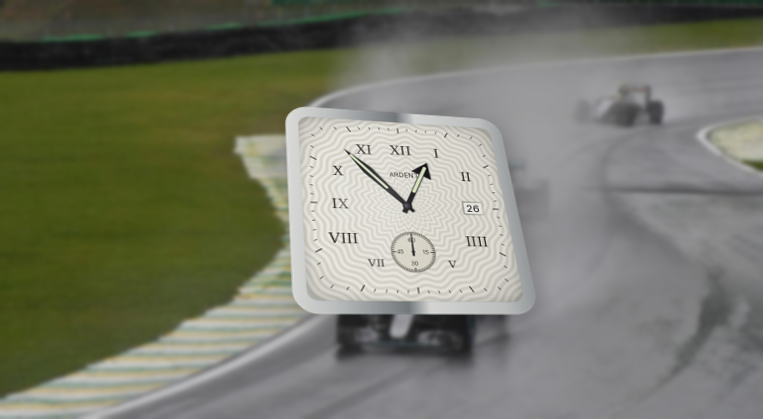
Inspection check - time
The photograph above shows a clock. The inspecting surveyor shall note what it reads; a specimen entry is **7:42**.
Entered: **12:53**
